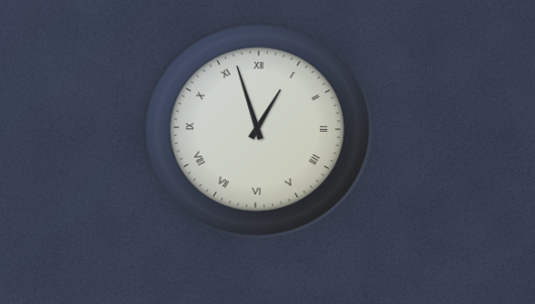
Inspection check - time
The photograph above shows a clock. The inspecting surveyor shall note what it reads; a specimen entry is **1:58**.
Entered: **12:57**
